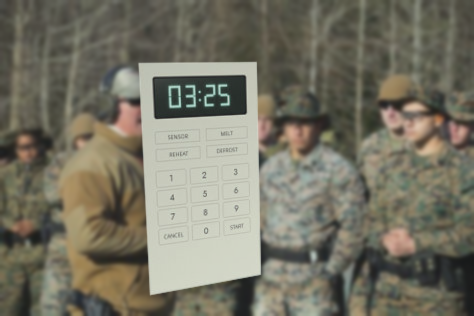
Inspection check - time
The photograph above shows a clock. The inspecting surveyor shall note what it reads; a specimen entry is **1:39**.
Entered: **3:25**
